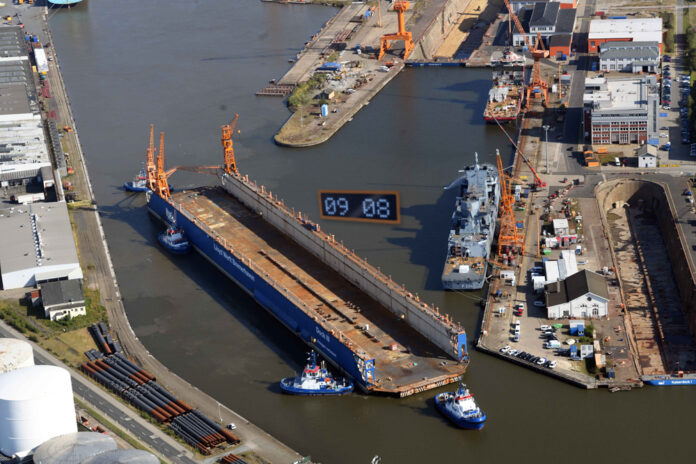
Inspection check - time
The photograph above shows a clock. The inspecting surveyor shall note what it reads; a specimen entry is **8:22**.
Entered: **9:08**
